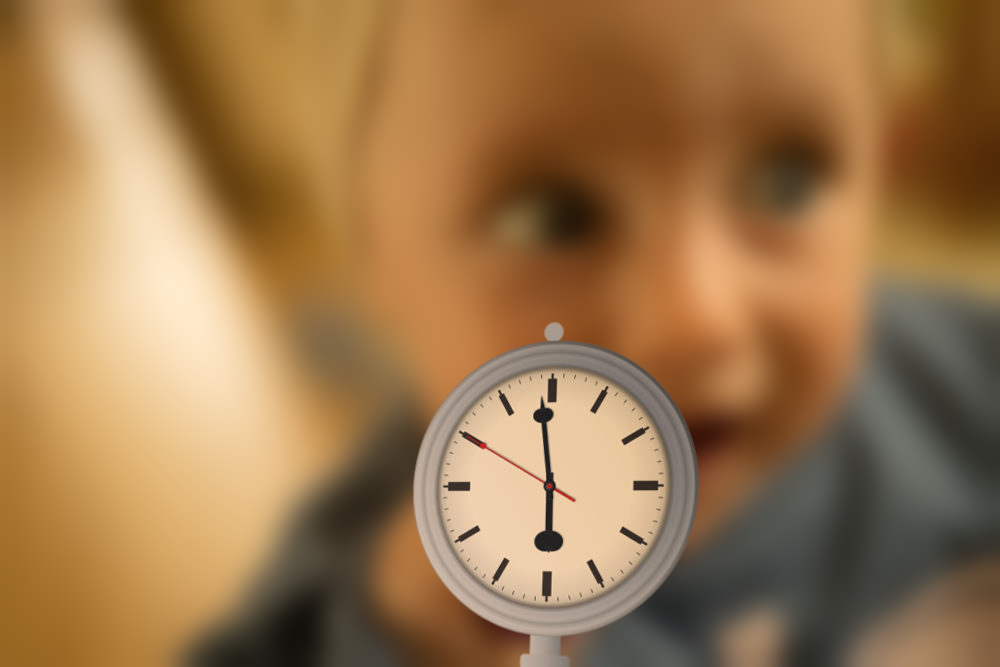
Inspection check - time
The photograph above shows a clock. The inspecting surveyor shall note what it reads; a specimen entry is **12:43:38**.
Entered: **5:58:50**
